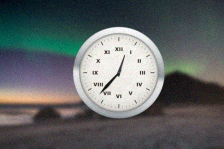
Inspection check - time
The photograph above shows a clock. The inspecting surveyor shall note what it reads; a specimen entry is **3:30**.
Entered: **12:37**
